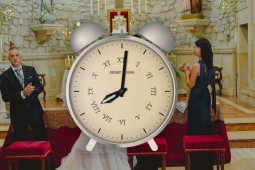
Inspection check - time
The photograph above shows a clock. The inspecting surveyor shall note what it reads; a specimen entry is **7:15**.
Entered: **8:01**
